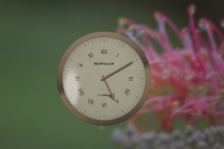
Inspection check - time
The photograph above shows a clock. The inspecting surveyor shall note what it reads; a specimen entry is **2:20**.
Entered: **5:10**
